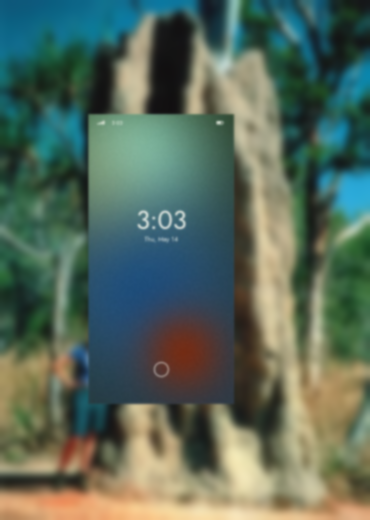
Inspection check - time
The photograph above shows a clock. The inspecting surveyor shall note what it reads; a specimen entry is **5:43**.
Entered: **3:03**
